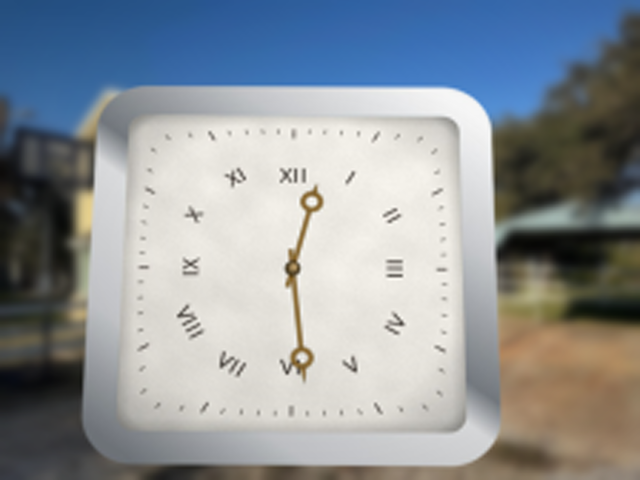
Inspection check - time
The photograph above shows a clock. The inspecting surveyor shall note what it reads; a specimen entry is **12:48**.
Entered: **12:29**
